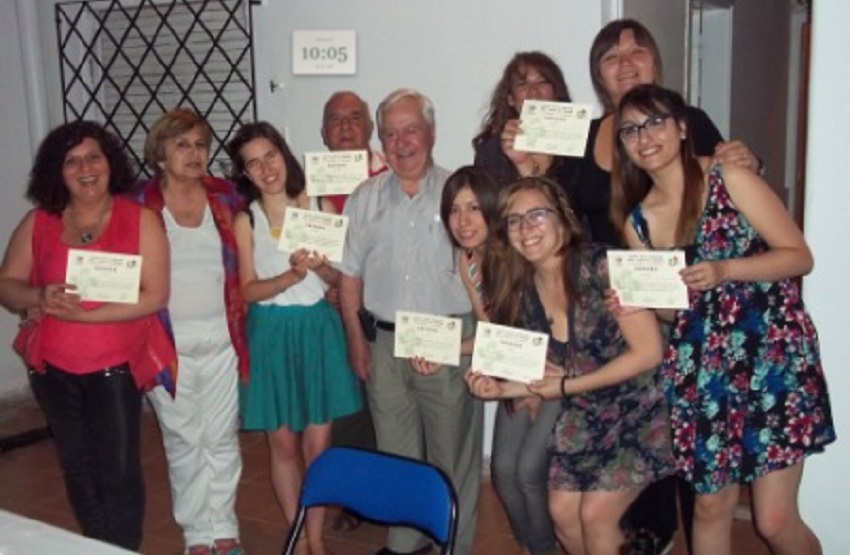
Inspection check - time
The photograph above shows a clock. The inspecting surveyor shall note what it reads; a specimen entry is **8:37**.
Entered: **10:05**
